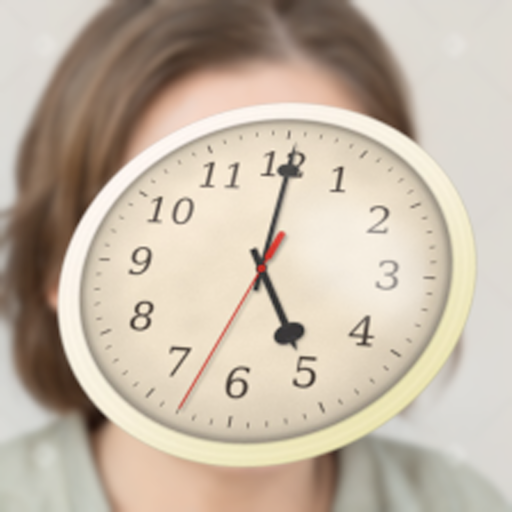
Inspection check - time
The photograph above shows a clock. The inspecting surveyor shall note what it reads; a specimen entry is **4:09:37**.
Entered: **5:00:33**
